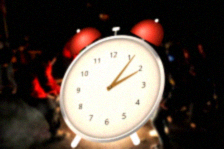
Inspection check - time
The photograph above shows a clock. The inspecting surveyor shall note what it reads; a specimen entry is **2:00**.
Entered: **2:06**
